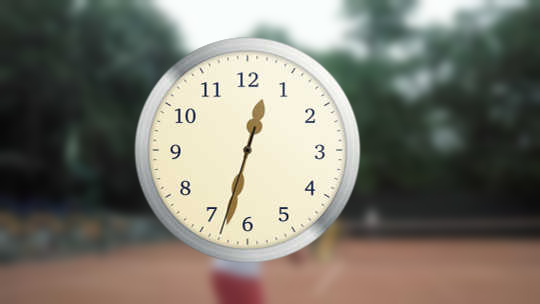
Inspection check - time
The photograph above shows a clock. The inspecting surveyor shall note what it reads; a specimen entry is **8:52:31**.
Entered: **12:32:33**
